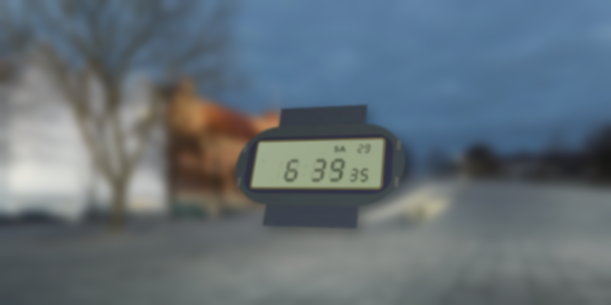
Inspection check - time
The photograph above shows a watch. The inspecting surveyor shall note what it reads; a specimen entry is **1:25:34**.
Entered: **6:39:35**
